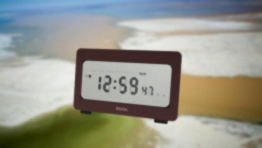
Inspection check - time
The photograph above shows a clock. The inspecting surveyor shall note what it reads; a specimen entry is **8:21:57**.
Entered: **12:59:47**
